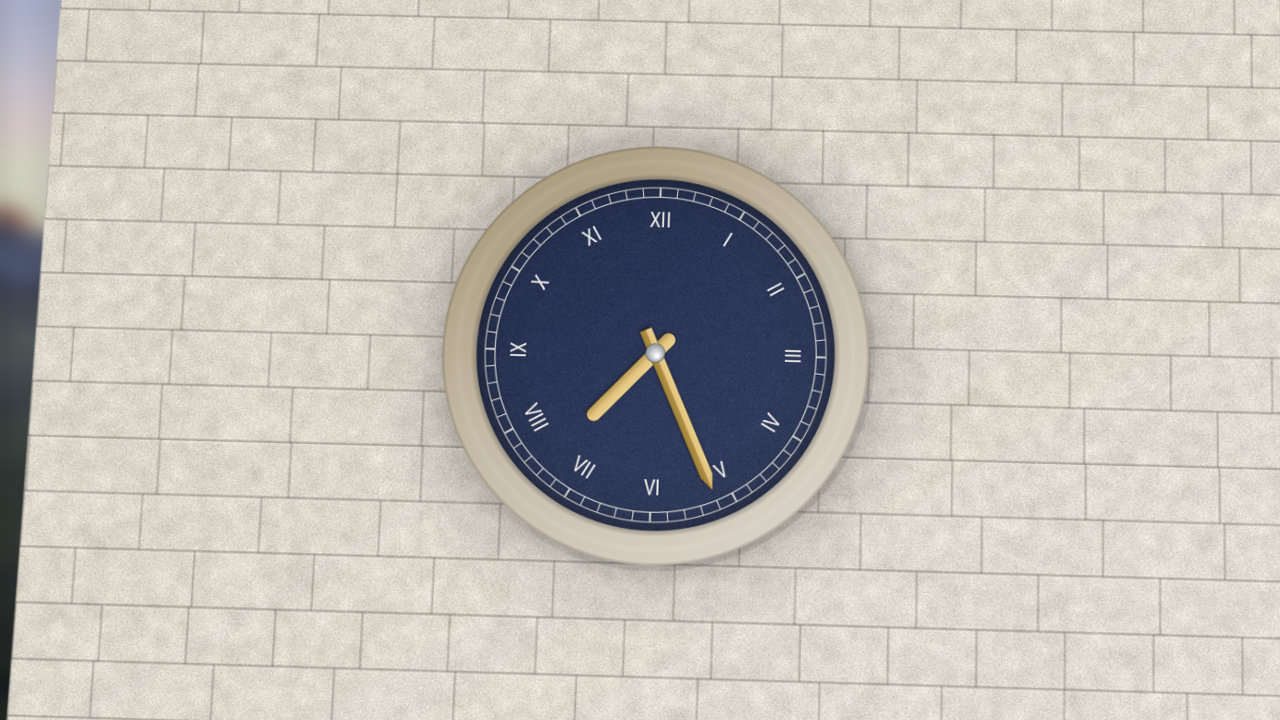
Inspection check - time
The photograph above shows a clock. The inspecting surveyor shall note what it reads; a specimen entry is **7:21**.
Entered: **7:26**
